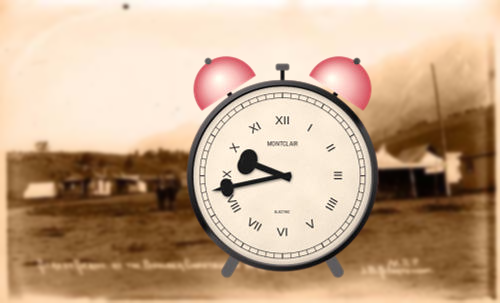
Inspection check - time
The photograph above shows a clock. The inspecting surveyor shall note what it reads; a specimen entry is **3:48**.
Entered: **9:43**
